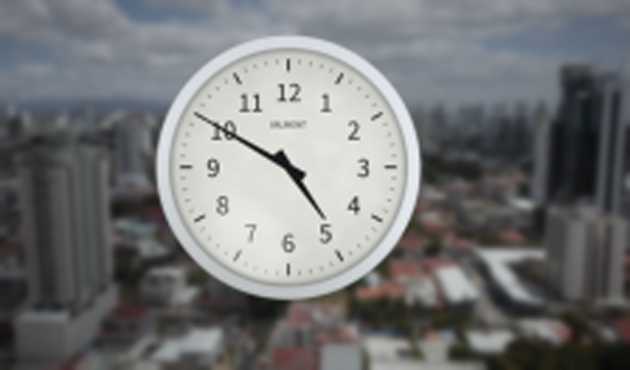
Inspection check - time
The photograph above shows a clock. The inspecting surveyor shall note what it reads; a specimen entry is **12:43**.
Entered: **4:50**
